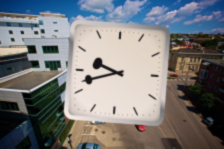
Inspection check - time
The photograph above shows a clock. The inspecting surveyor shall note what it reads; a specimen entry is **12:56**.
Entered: **9:42**
